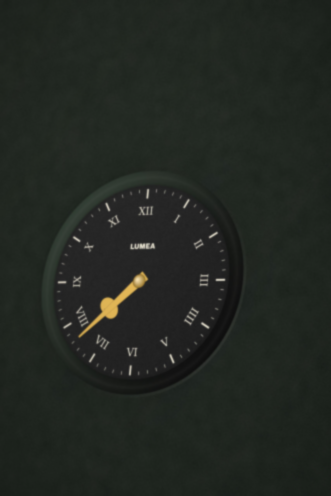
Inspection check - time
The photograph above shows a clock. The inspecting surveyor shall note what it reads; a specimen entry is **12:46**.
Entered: **7:38**
